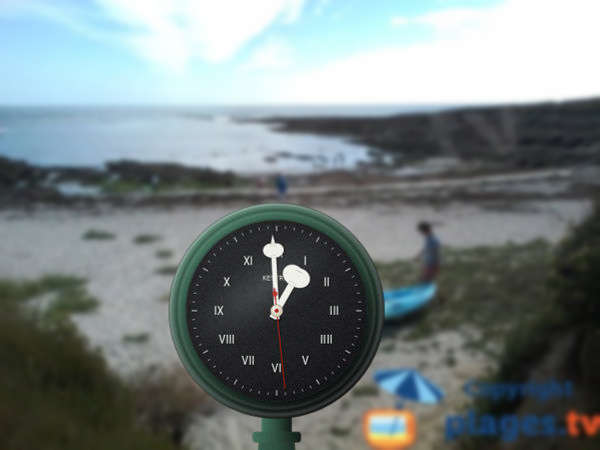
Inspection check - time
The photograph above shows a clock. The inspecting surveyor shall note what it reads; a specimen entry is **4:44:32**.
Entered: **12:59:29**
